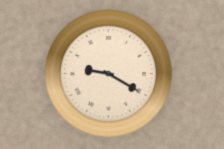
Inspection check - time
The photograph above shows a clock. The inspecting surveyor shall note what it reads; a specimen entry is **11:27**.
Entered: **9:20**
